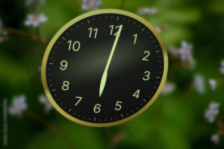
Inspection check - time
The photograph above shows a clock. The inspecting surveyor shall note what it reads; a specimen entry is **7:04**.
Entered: **6:01**
